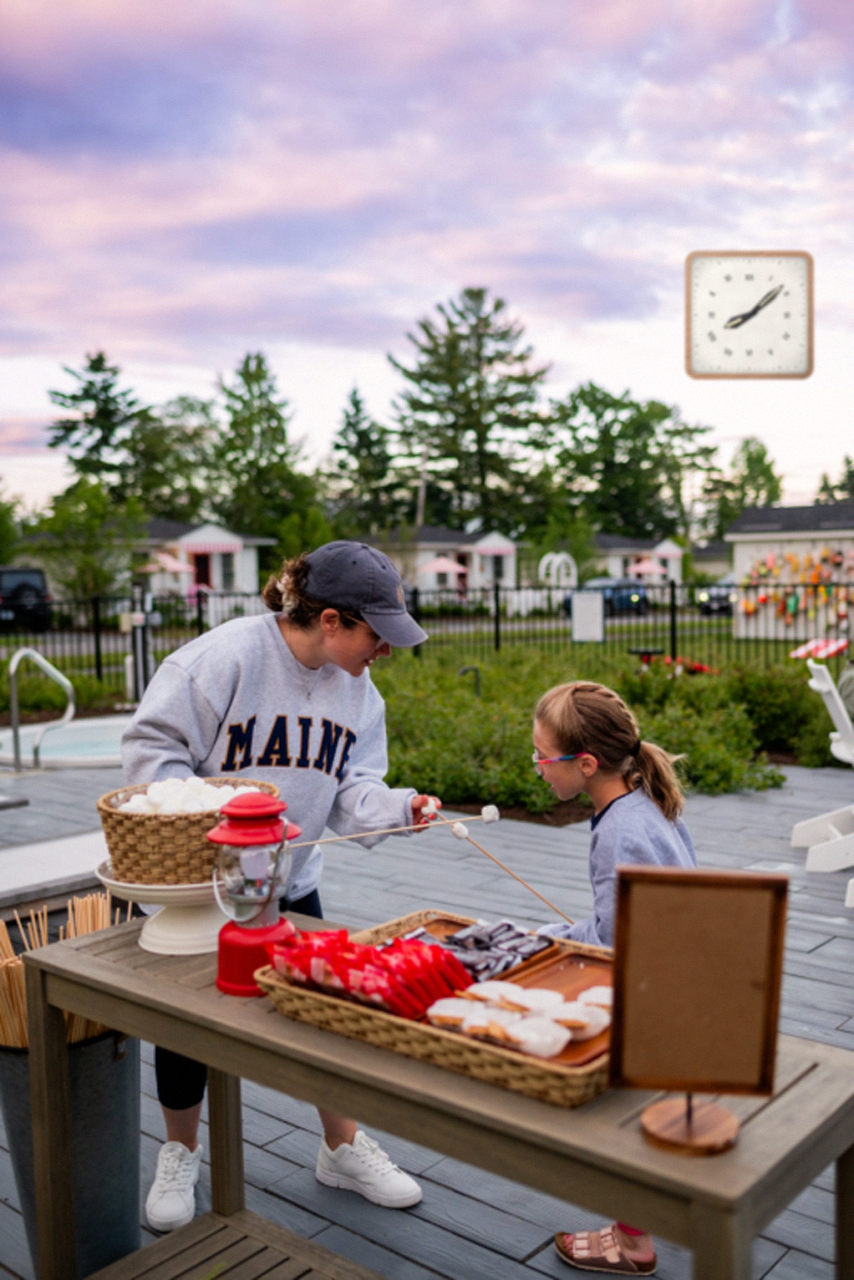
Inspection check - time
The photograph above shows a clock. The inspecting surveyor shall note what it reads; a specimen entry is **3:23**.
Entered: **8:08**
